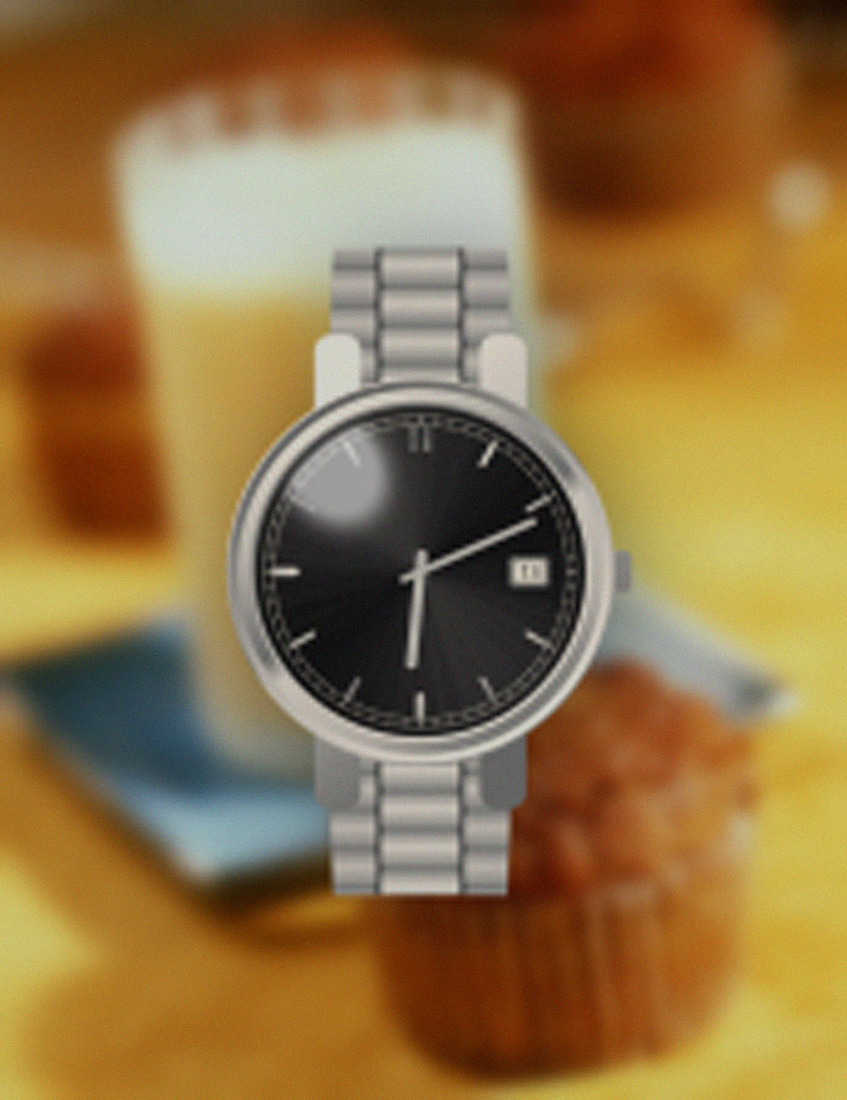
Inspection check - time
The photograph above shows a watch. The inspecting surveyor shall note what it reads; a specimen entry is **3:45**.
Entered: **6:11**
